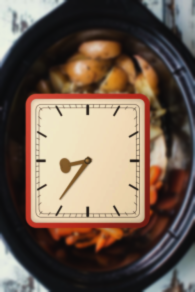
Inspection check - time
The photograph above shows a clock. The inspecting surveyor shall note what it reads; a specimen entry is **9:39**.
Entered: **8:36**
